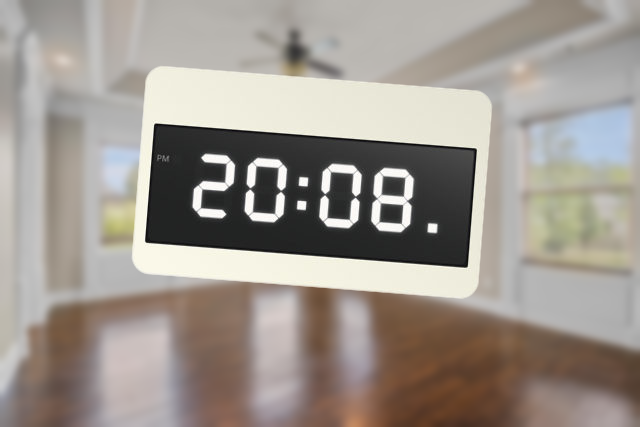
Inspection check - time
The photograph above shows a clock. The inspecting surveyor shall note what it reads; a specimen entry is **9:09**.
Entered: **20:08**
